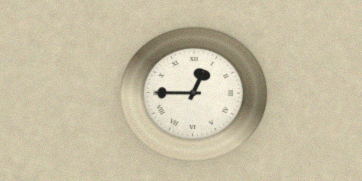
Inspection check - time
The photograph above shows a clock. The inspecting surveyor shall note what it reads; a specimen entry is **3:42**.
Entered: **12:45**
